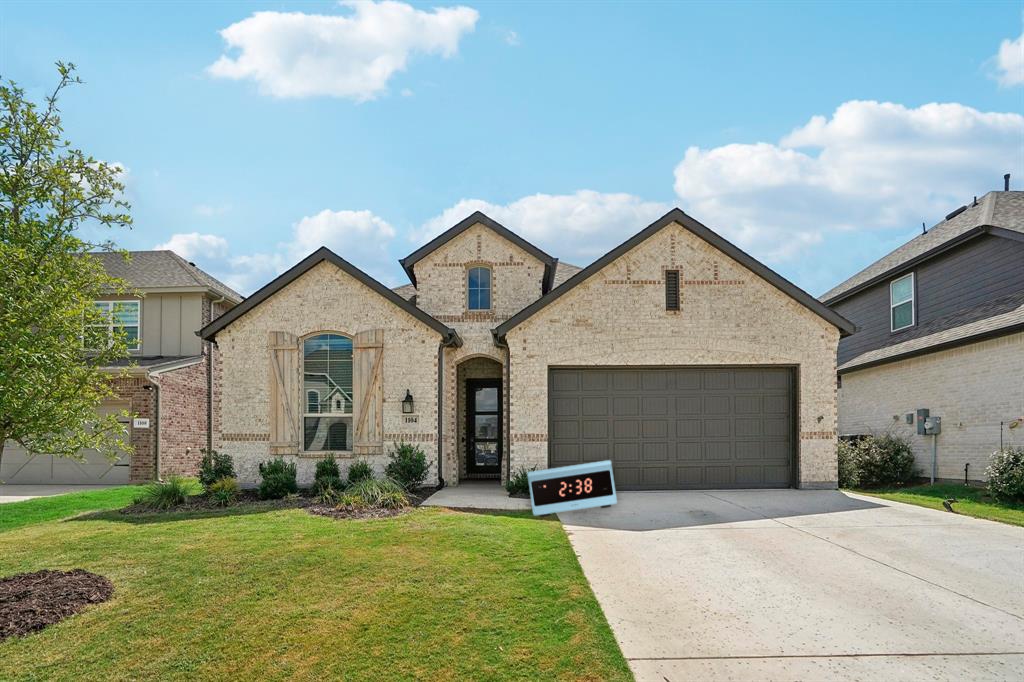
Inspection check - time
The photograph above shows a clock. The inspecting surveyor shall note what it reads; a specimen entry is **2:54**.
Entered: **2:38**
